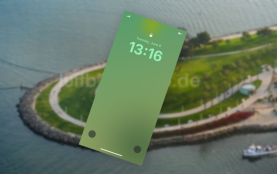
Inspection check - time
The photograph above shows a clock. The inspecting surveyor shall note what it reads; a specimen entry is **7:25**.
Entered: **13:16**
